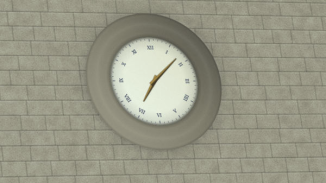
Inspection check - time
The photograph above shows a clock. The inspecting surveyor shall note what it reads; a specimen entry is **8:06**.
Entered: **7:08**
